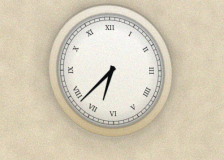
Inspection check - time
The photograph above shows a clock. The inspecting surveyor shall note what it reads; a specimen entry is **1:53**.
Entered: **6:38**
